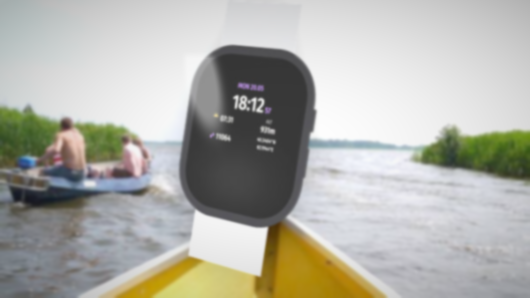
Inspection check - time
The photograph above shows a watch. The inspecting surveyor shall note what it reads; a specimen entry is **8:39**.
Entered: **18:12**
